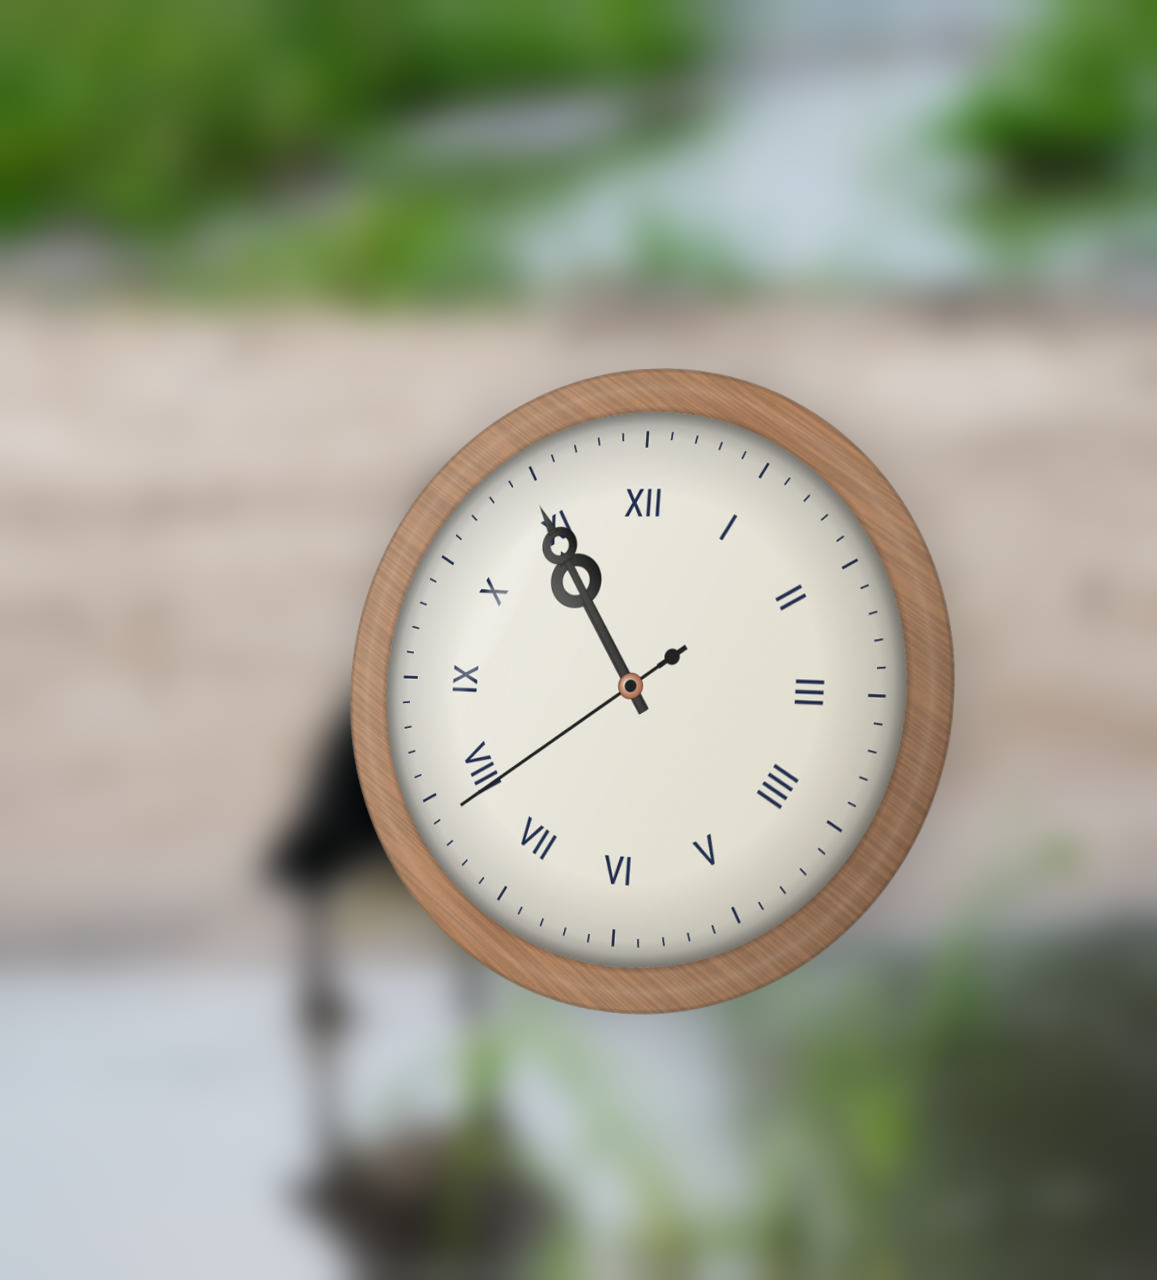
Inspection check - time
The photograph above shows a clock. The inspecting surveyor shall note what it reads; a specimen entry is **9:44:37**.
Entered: **10:54:39**
